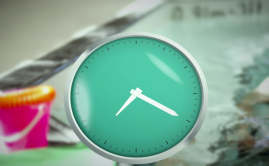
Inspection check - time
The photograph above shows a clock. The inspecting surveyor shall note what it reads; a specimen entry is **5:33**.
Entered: **7:20**
